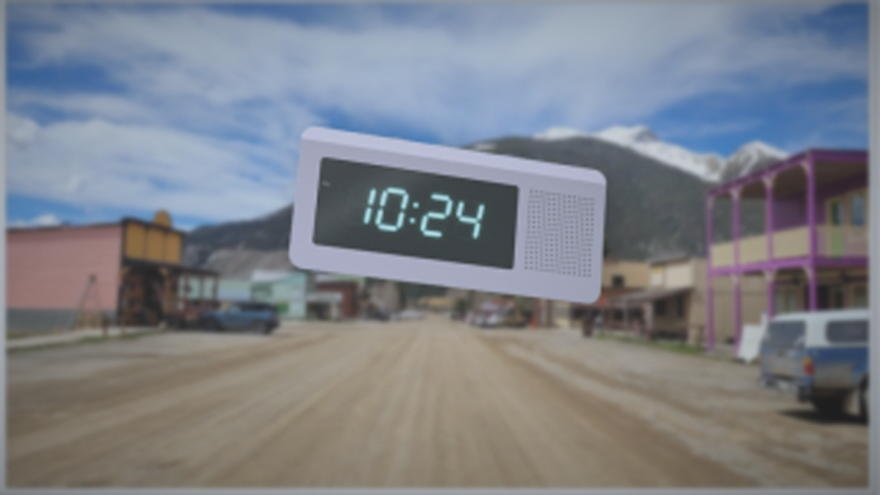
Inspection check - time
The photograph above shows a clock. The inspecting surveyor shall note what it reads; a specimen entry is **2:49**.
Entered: **10:24**
